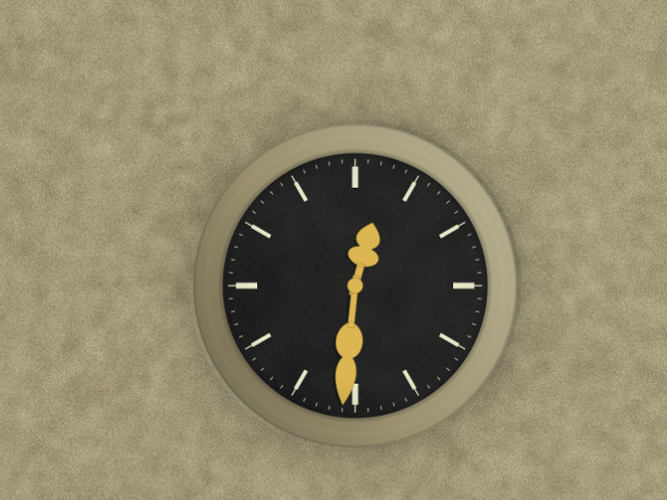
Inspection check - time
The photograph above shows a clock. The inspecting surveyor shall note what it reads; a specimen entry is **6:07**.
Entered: **12:31**
